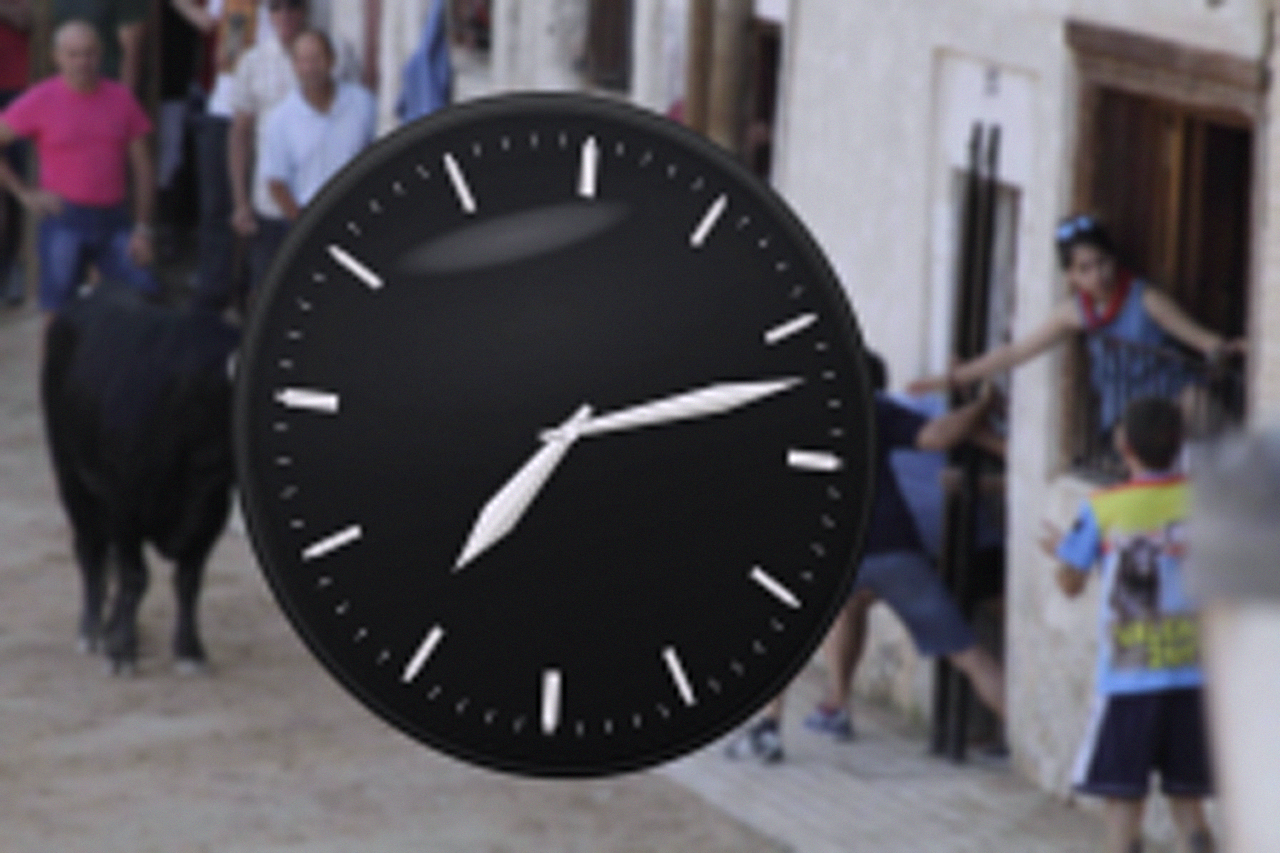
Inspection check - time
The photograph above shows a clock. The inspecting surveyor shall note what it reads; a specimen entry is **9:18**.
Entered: **7:12**
